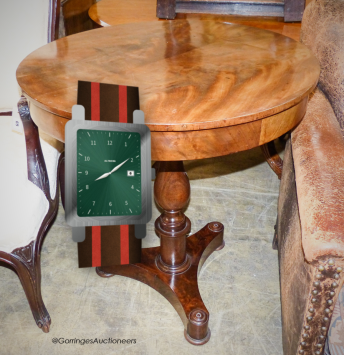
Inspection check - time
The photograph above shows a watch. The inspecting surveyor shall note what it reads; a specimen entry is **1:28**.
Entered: **8:09**
